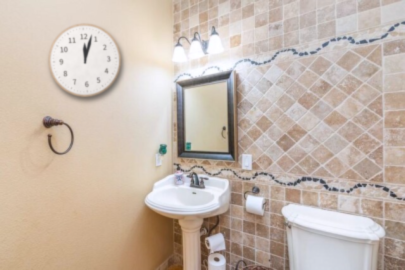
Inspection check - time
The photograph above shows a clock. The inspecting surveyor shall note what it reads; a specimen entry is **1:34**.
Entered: **12:03**
